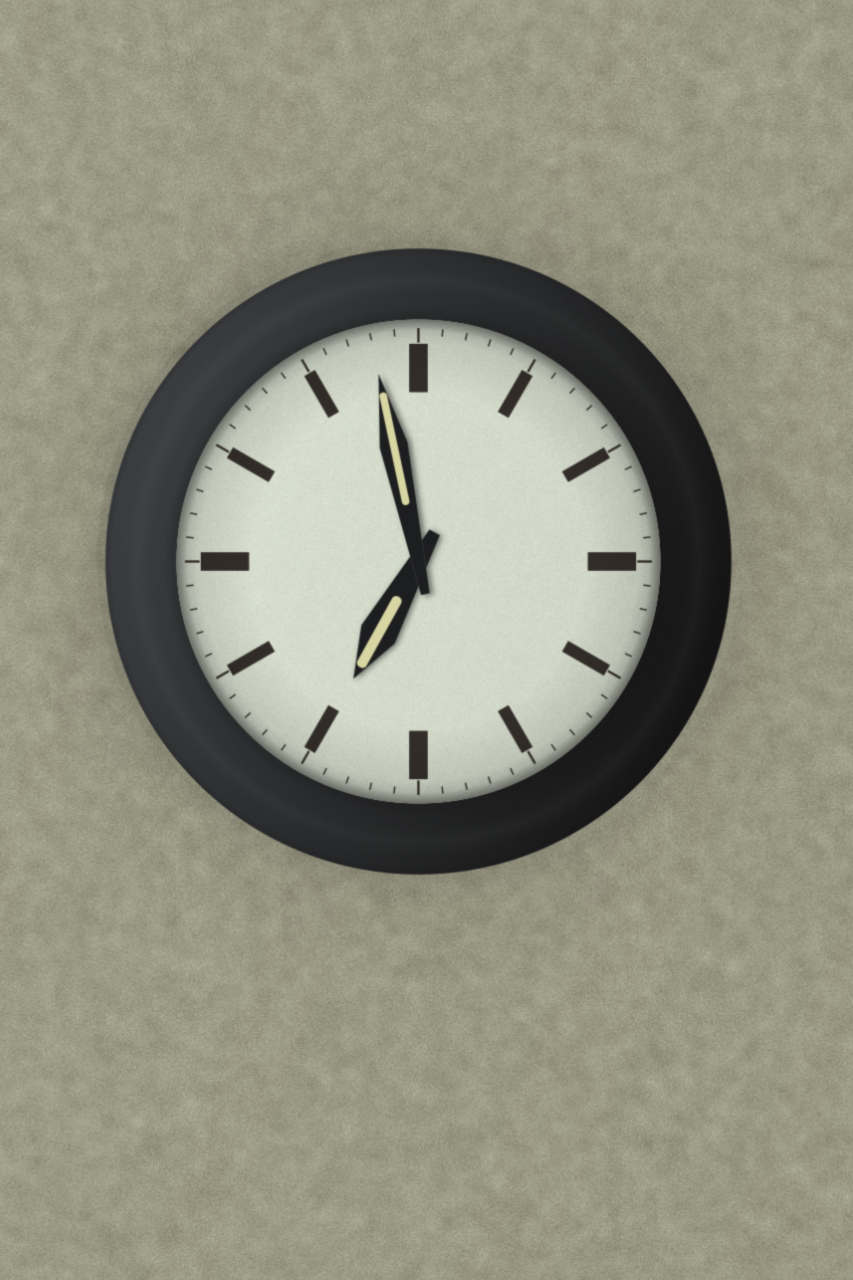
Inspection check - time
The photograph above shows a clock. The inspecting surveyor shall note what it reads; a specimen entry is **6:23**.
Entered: **6:58**
